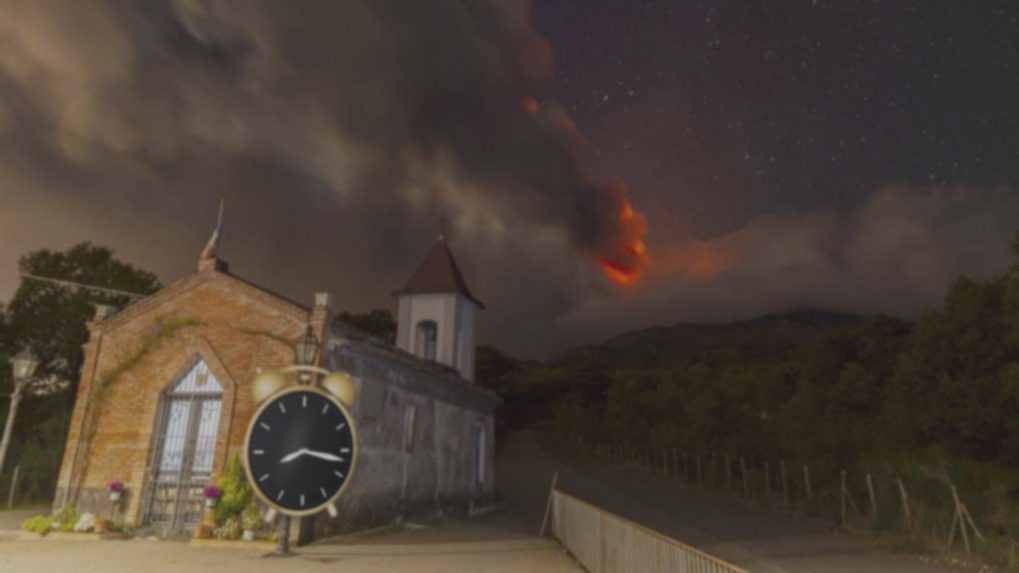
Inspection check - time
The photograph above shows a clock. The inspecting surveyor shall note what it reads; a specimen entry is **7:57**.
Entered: **8:17**
